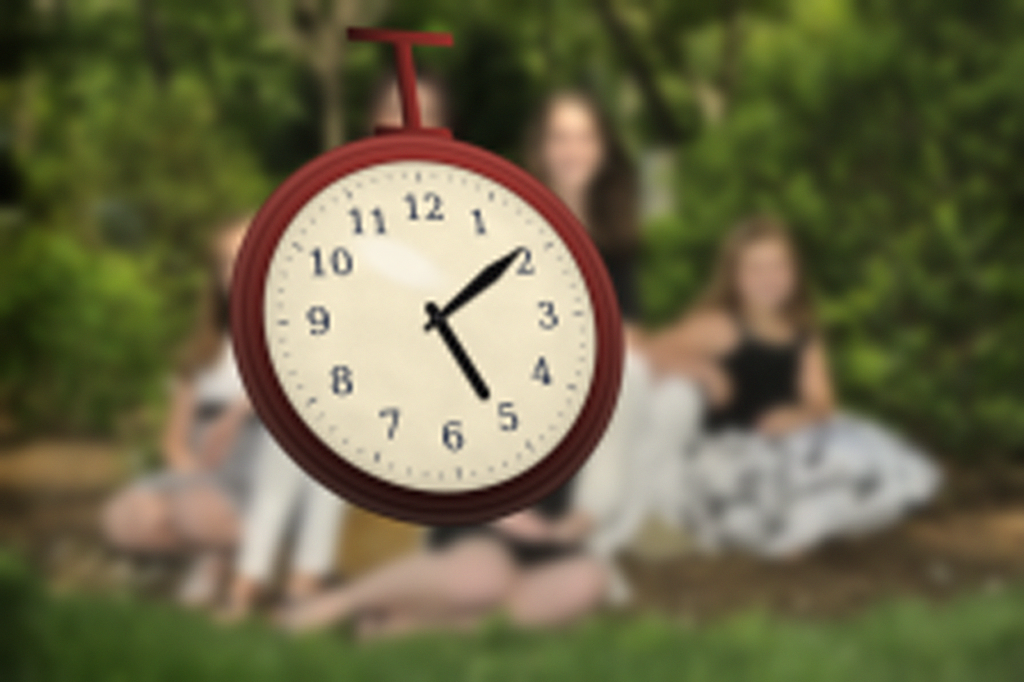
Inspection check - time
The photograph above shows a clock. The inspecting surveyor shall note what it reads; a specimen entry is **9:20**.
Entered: **5:09**
